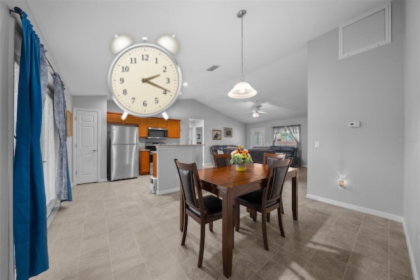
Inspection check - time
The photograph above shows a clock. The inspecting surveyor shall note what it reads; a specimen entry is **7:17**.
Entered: **2:19**
